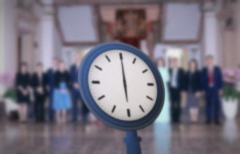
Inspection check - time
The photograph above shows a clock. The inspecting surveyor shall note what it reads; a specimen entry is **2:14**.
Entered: **6:00**
